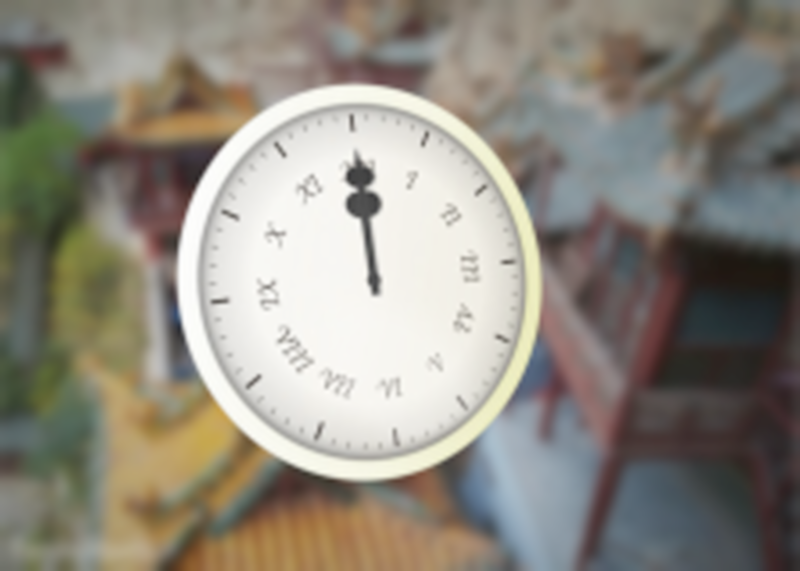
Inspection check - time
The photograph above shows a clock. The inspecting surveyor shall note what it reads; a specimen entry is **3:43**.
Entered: **12:00**
